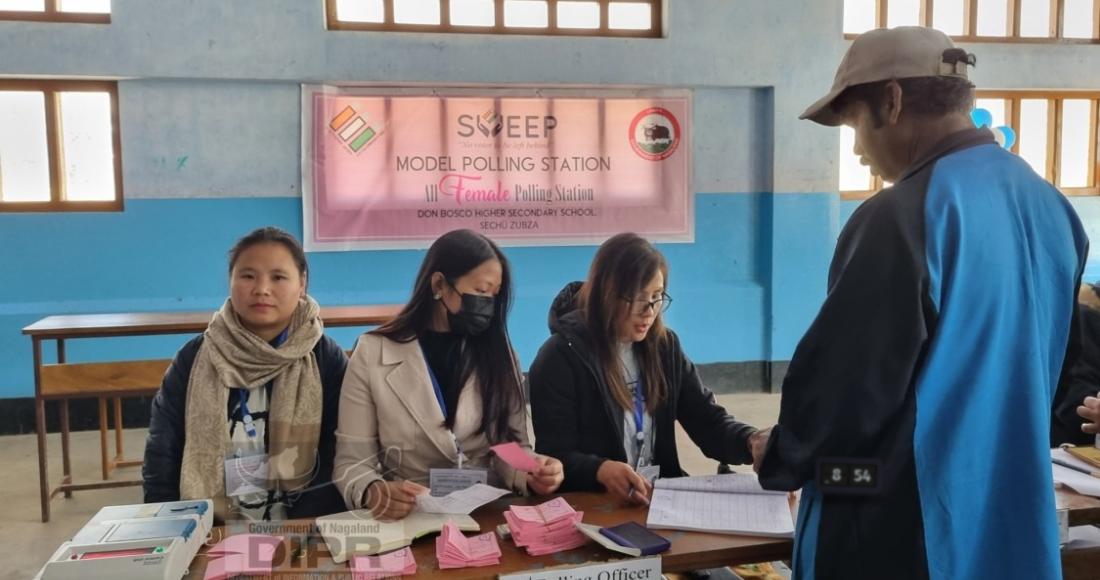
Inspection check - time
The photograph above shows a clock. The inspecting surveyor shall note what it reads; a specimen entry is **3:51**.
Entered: **8:54**
